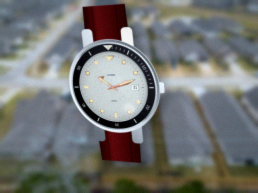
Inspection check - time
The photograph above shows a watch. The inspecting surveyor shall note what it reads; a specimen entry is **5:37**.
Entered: **10:12**
